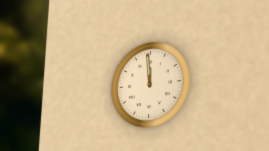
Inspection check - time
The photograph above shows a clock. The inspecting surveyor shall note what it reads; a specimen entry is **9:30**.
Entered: **11:59**
